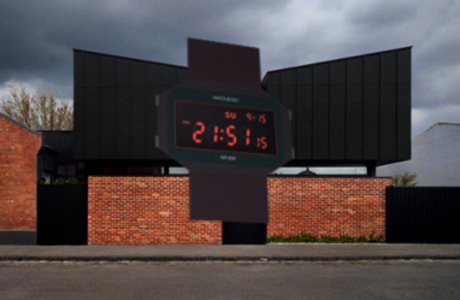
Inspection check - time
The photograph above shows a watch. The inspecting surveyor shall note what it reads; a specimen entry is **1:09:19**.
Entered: **21:51:15**
